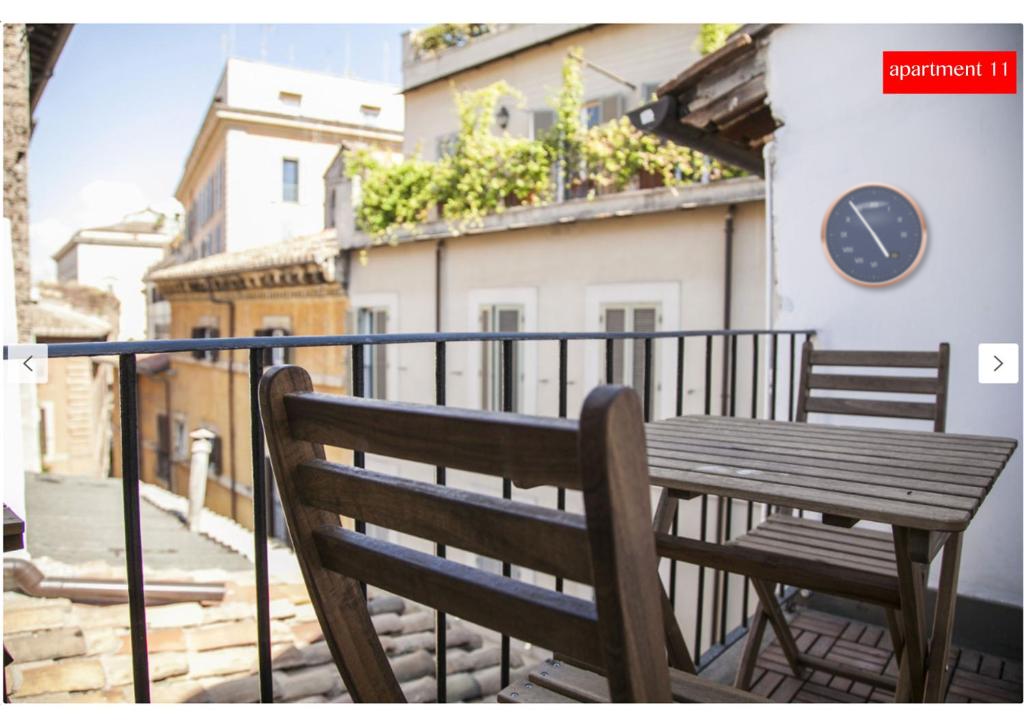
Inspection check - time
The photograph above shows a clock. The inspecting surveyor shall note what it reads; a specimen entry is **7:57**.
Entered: **4:54**
